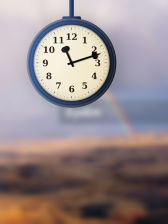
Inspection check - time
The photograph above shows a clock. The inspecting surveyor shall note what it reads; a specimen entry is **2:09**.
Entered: **11:12**
